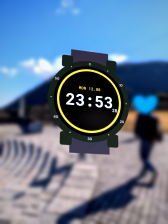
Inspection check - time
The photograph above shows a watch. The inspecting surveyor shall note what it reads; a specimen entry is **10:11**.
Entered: **23:53**
